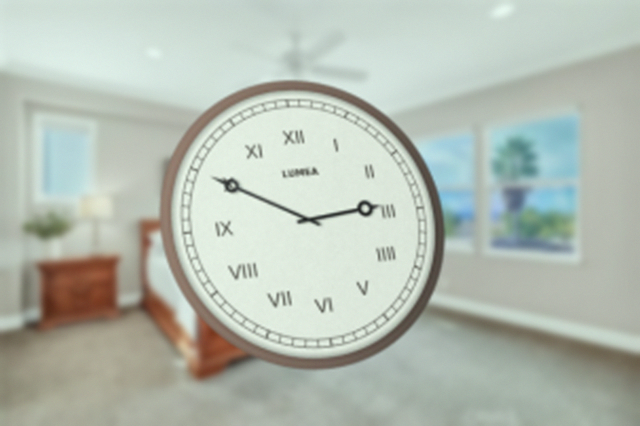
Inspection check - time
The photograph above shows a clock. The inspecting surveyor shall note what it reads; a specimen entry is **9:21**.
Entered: **2:50**
